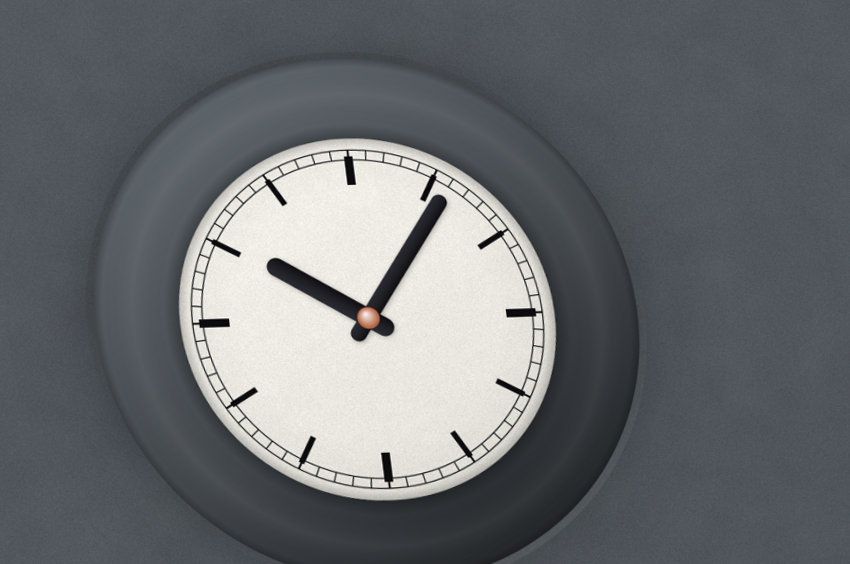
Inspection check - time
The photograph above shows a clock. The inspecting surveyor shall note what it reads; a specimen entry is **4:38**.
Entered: **10:06**
